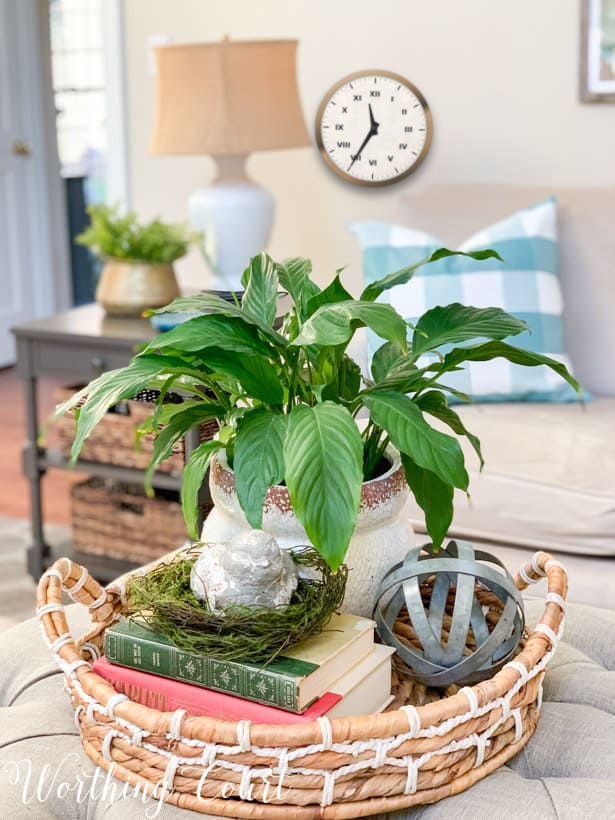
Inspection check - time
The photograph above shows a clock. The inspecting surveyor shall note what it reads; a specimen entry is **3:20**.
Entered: **11:35**
